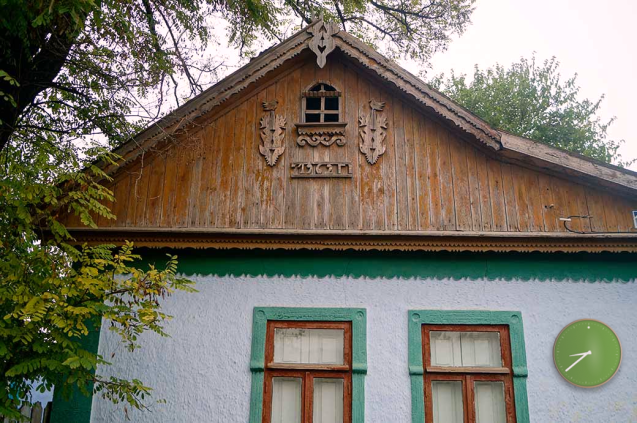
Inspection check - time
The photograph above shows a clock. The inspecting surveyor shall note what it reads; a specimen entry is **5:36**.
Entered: **8:38**
